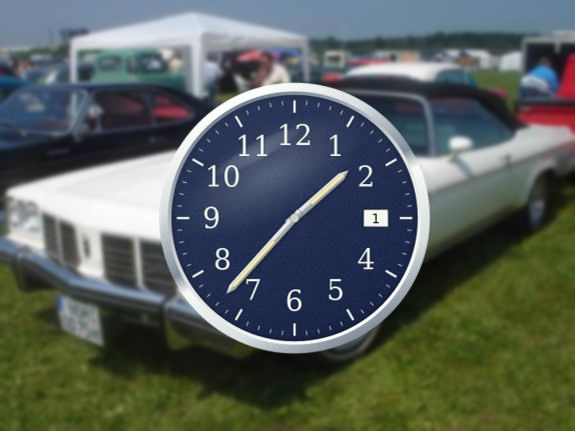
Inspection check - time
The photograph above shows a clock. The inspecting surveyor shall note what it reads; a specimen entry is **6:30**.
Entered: **1:37**
